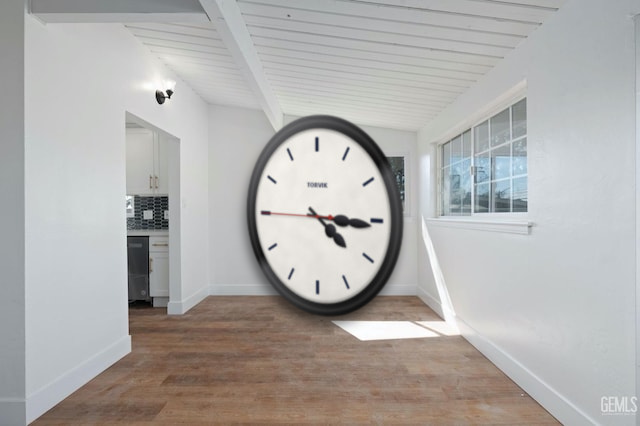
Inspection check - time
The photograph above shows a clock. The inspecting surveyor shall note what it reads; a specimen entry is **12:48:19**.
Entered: **4:15:45**
